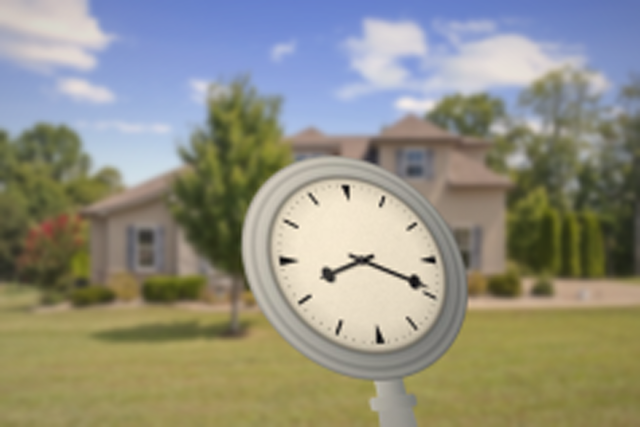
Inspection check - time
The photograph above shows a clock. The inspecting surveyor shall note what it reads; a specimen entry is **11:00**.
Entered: **8:19**
